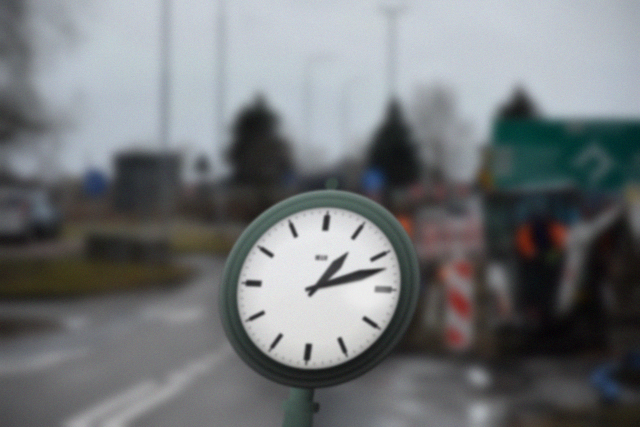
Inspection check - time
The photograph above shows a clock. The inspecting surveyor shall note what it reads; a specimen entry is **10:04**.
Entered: **1:12**
